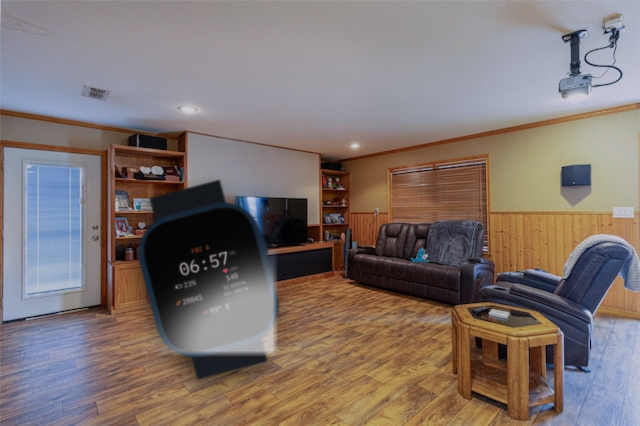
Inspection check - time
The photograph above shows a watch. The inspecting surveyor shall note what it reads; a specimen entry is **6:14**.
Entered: **6:57**
